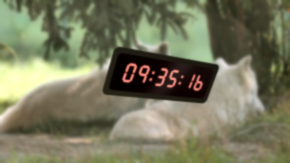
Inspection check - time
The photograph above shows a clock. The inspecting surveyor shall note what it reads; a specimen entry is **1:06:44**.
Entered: **9:35:16**
